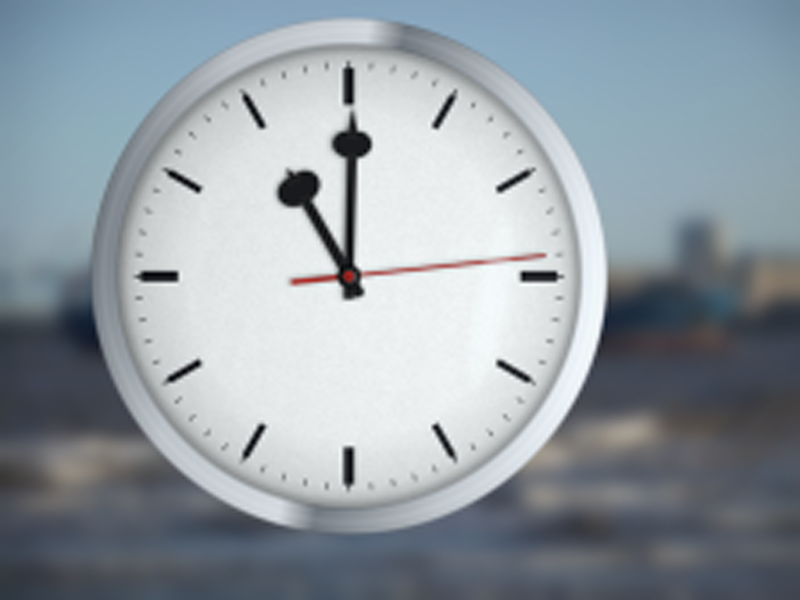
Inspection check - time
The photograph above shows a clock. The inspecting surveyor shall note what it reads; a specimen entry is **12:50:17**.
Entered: **11:00:14**
